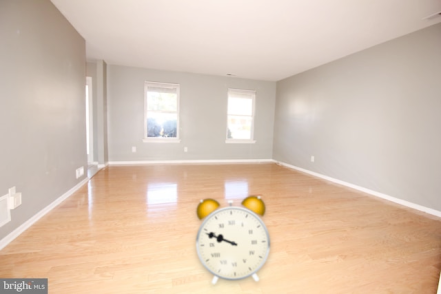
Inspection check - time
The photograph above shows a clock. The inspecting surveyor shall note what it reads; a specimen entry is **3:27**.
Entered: **9:49**
